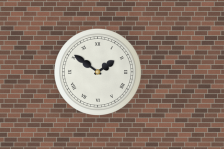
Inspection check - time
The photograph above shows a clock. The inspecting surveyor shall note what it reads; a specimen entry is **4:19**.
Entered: **1:51**
